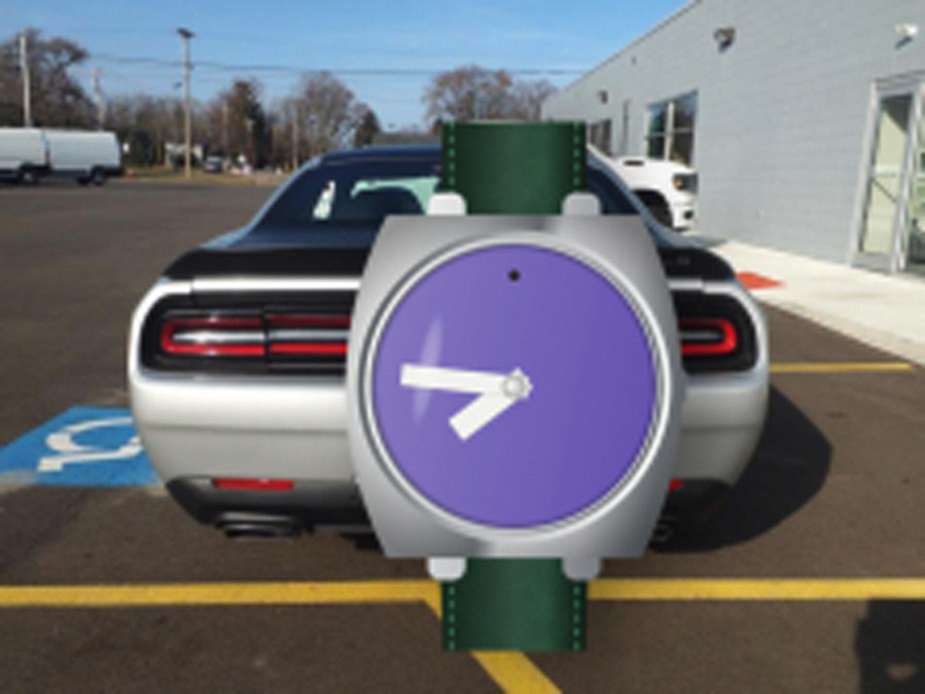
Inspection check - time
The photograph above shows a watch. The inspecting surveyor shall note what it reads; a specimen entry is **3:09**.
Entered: **7:46**
